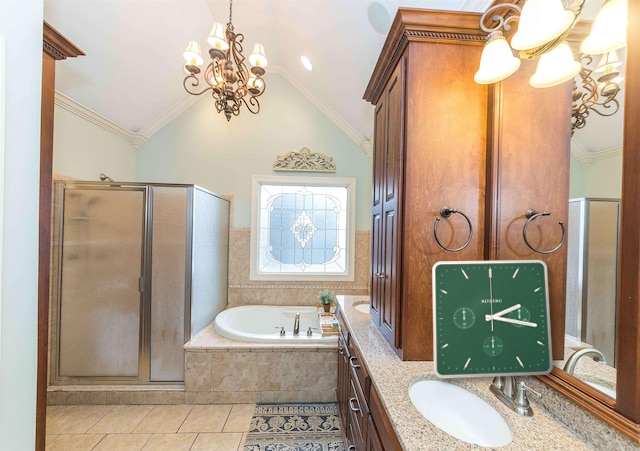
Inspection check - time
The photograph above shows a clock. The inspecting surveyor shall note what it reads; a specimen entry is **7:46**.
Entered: **2:17**
